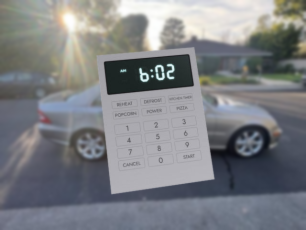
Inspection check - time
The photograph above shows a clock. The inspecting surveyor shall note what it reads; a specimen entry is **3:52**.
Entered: **6:02**
